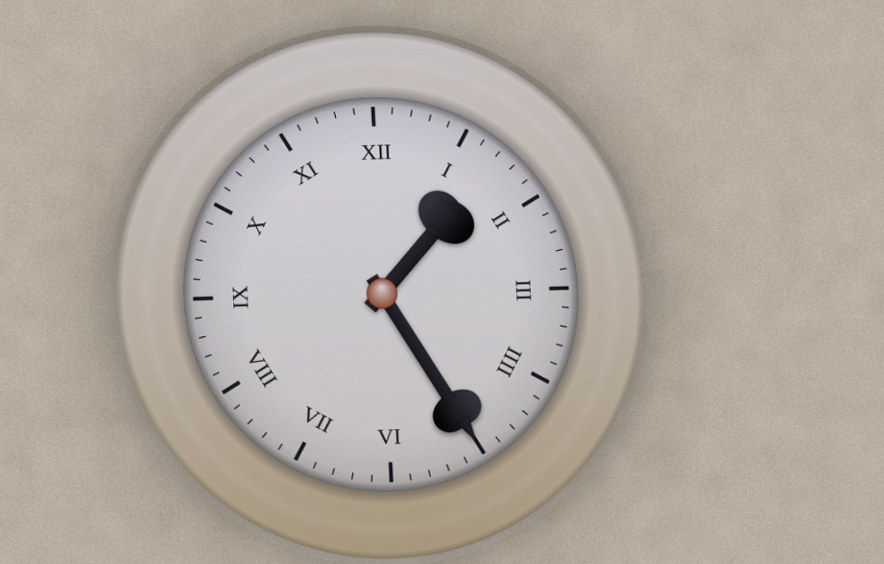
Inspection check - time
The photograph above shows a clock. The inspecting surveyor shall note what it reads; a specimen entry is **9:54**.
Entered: **1:25**
